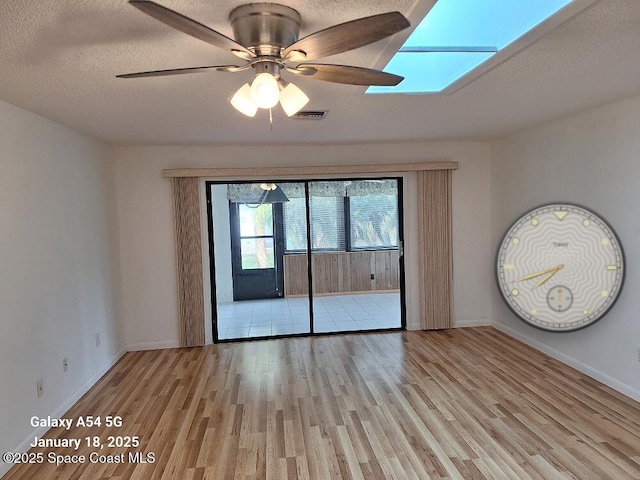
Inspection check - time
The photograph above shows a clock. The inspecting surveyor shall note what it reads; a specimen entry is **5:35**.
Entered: **7:42**
